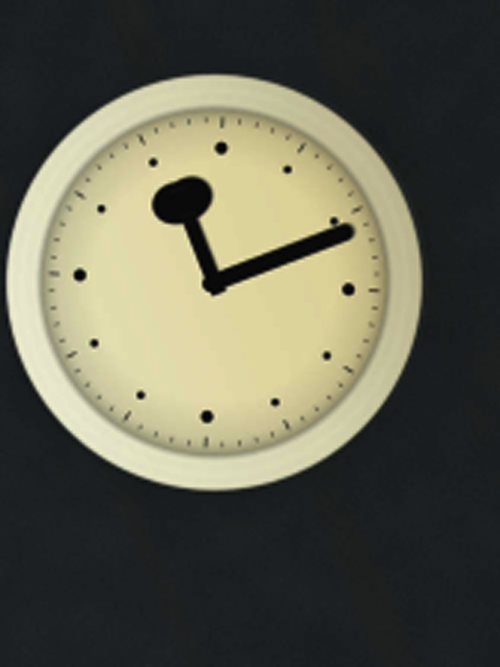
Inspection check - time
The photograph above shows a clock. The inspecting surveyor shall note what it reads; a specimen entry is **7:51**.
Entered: **11:11**
